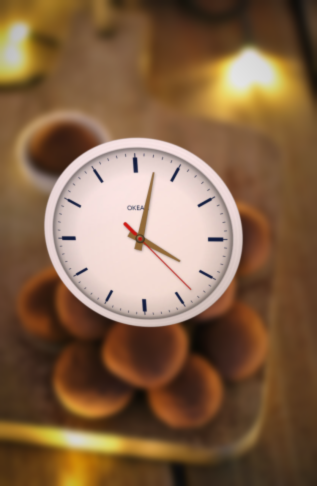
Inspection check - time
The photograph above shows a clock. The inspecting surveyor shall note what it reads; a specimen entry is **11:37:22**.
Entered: **4:02:23**
